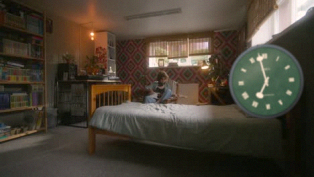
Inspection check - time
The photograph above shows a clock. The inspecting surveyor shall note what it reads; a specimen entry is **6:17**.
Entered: **6:58**
